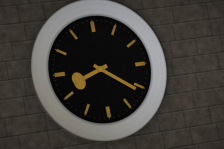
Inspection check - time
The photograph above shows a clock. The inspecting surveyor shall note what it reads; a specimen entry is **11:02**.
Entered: **8:21**
